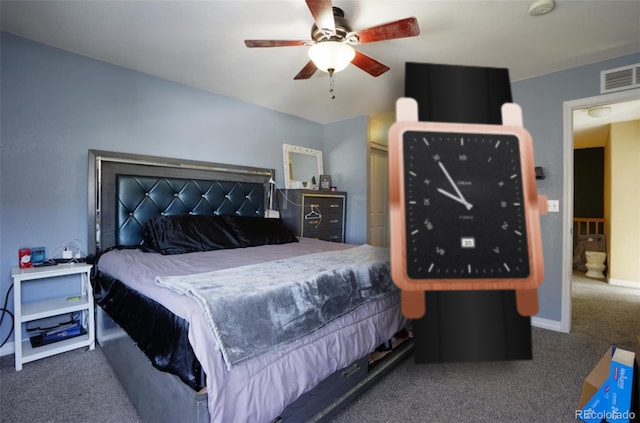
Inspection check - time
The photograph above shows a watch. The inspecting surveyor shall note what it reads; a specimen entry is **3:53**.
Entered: **9:55**
